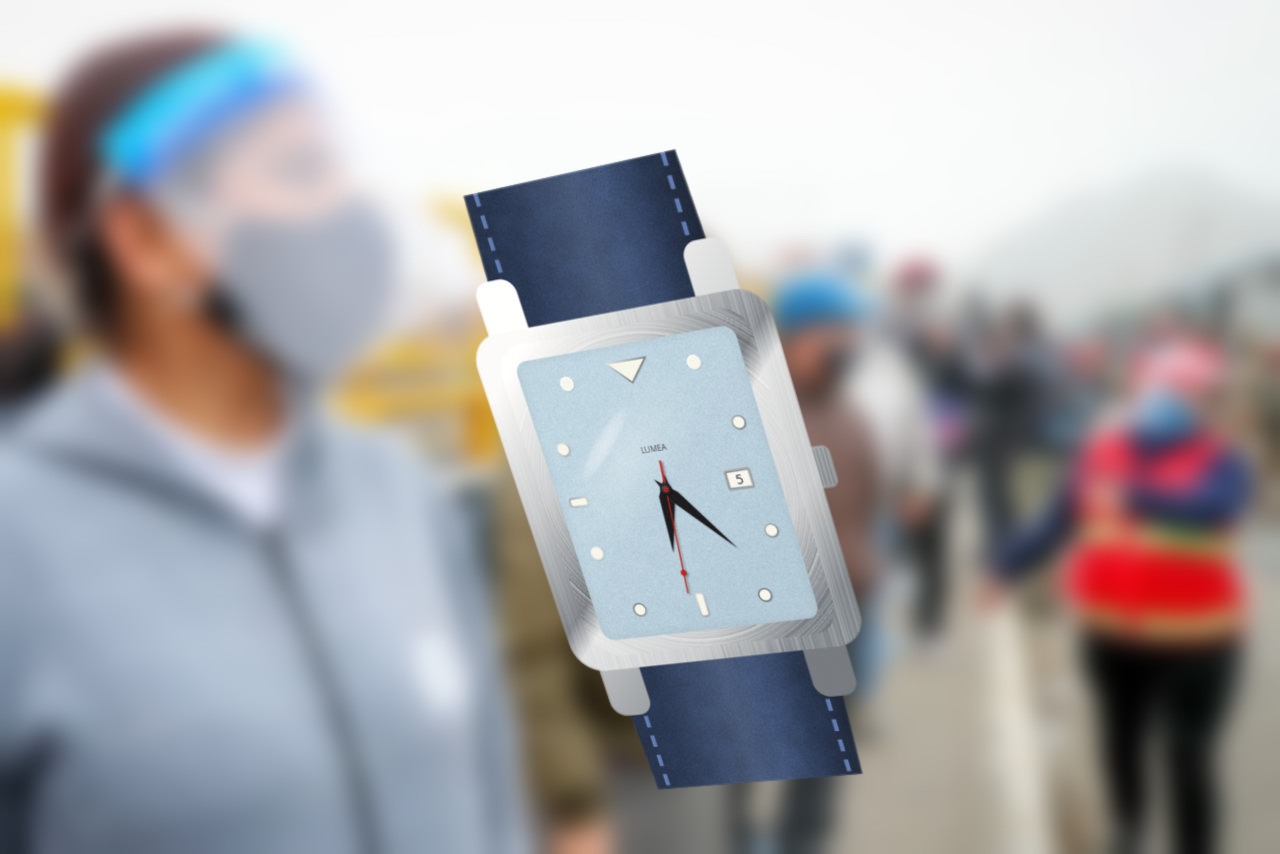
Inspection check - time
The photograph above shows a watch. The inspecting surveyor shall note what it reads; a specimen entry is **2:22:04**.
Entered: **6:23:31**
